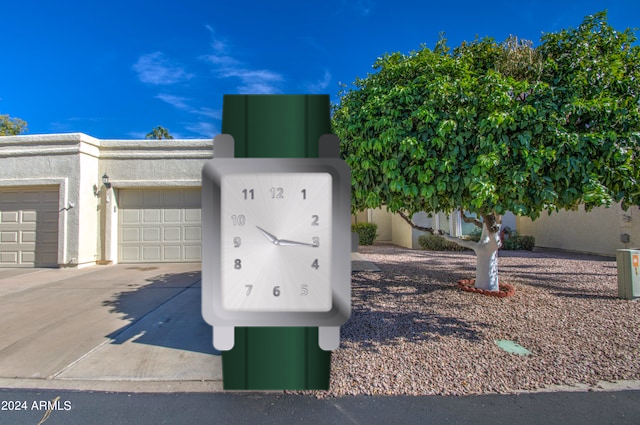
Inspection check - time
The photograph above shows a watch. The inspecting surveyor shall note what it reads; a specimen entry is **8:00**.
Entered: **10:16**
